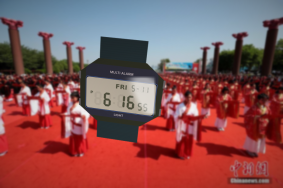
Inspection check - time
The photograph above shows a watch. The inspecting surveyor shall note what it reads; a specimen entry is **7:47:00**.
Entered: **6:16:55**
